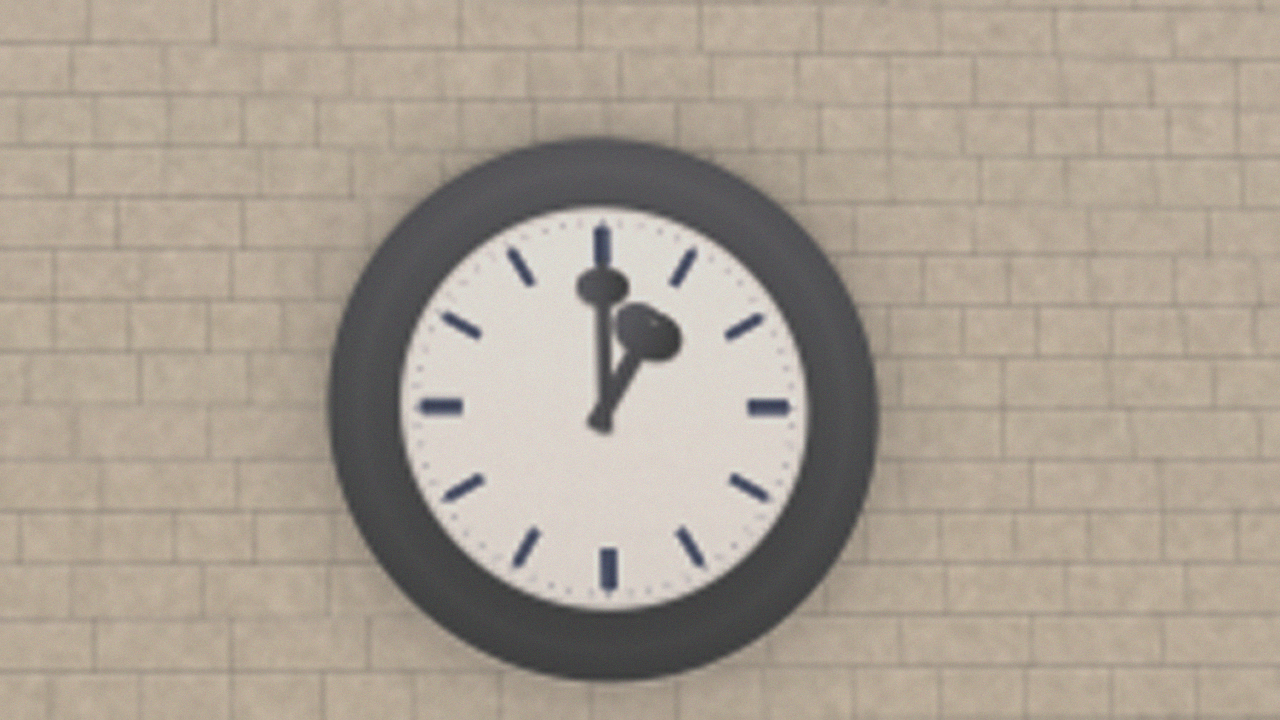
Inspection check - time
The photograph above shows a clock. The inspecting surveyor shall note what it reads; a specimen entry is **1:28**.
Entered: **1:00**
